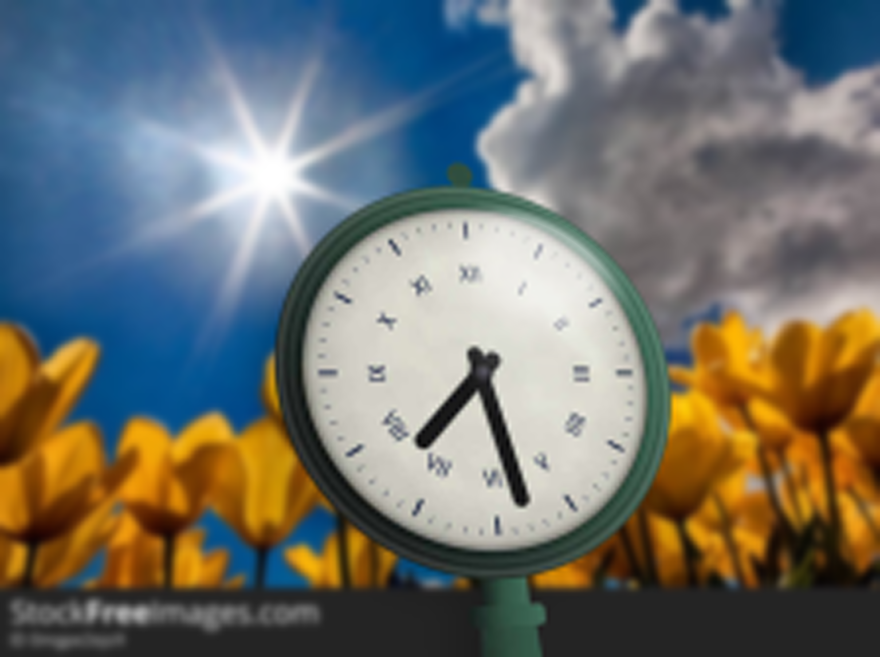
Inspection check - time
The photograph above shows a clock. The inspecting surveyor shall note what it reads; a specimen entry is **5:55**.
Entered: **7:28**
